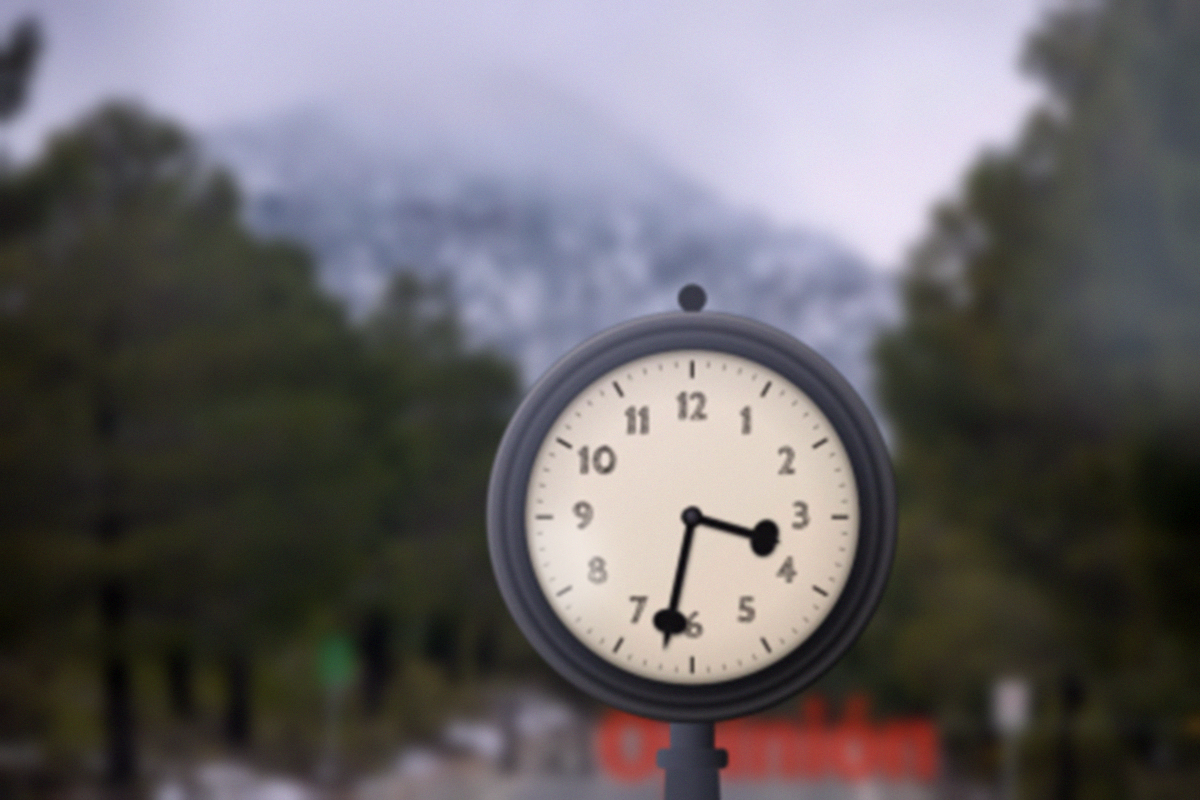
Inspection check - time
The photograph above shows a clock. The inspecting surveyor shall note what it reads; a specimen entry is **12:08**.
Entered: **3:32**
